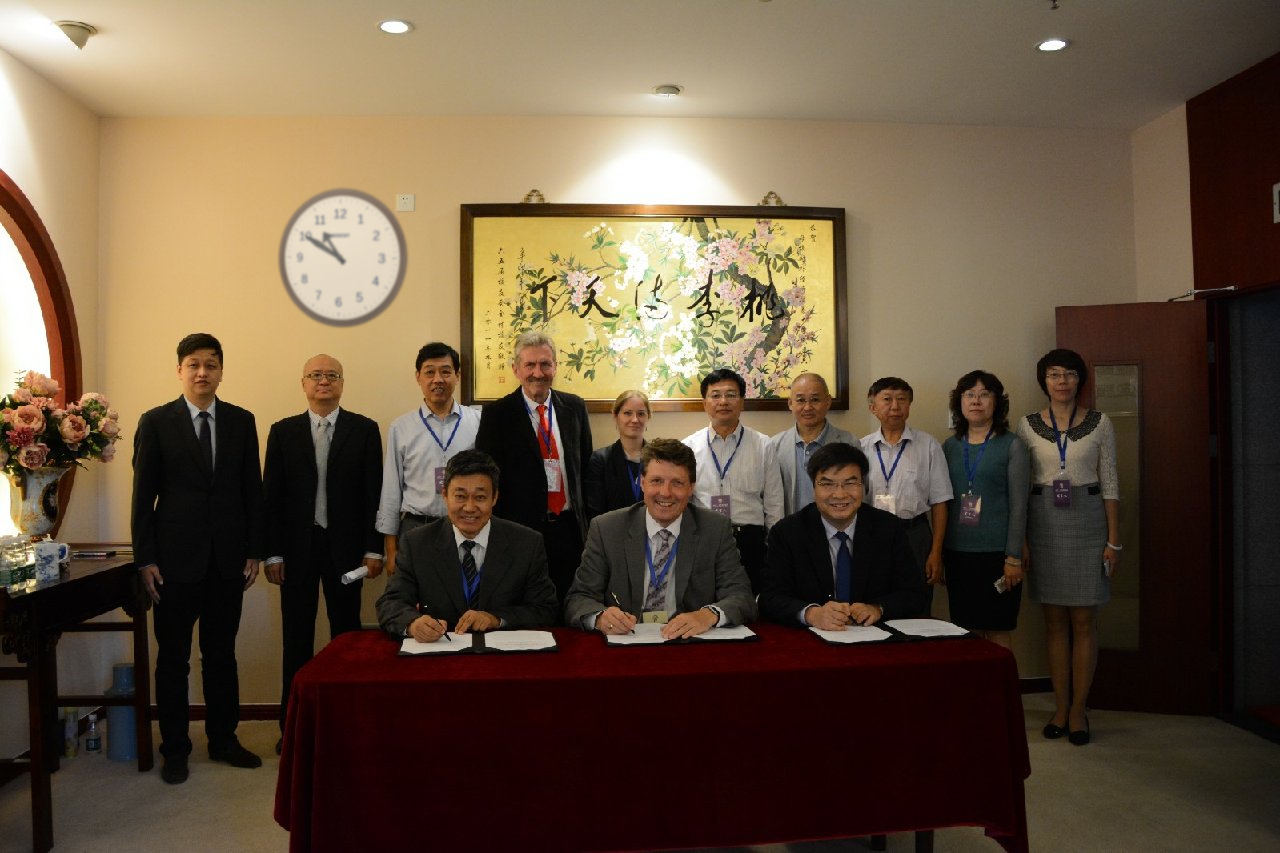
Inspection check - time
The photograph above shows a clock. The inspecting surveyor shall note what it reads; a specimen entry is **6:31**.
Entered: **10:50**
